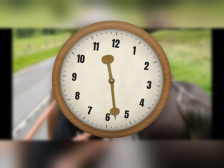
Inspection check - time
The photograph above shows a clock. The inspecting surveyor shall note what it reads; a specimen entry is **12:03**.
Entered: **11:28**
